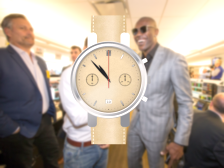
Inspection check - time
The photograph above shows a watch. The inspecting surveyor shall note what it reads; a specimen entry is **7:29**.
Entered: **10:53**
